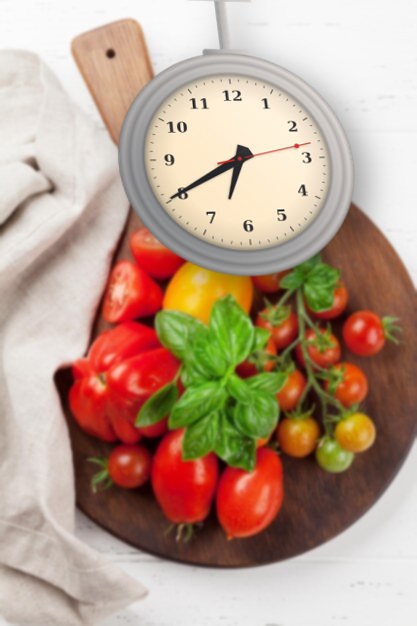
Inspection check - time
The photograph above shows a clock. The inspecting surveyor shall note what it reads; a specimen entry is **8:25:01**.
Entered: **6:40:13**
